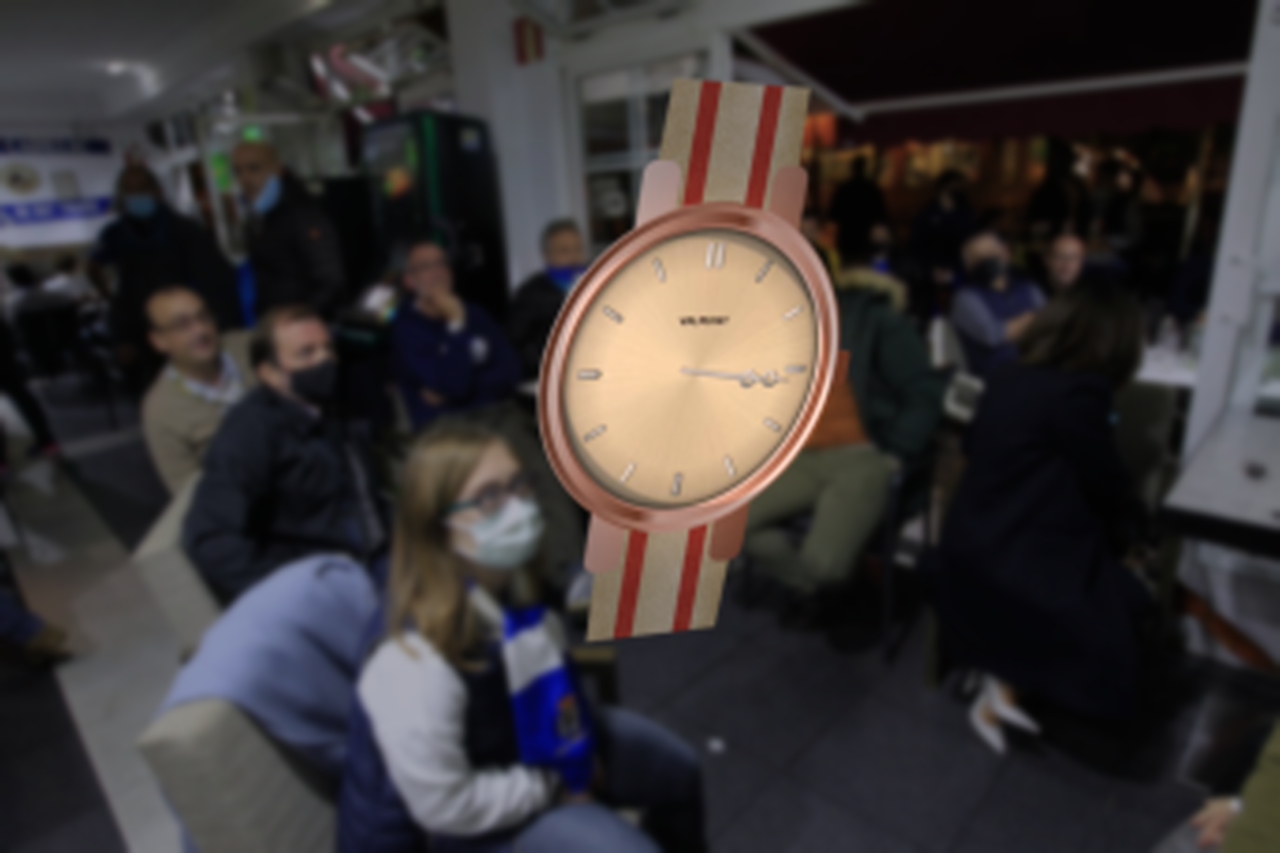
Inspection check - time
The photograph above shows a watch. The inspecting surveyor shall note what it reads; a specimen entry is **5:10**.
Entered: **3:16**
